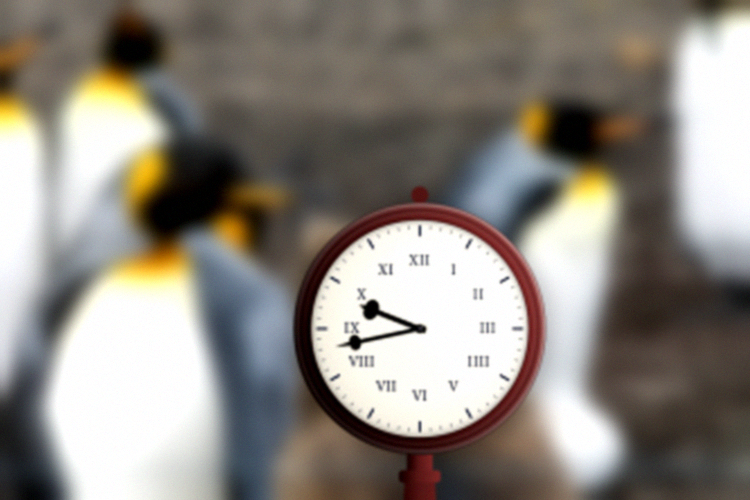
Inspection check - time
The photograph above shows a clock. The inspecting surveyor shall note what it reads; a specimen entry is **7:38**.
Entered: **9:43**
